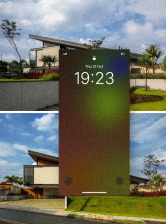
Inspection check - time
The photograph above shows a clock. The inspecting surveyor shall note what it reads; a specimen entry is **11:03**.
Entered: **19:23**
